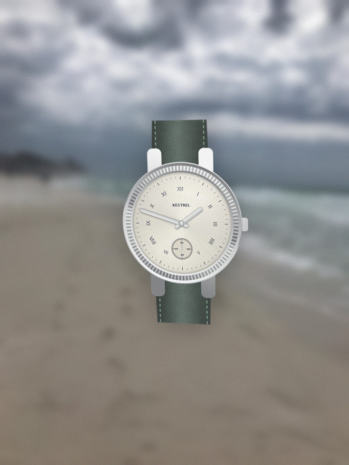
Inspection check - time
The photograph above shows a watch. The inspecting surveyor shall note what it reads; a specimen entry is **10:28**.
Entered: **1:48**
